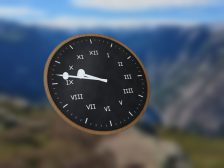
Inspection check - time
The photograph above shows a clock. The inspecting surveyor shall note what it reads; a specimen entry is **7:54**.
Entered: **9:47**
